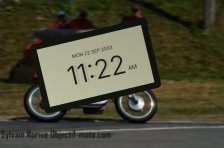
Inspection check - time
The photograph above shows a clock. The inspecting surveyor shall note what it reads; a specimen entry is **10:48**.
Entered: **11:22**
